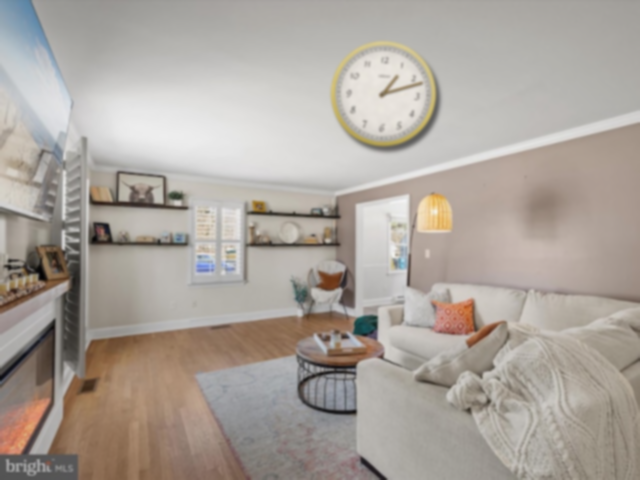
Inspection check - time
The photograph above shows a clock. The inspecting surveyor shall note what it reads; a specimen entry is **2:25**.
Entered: **1:12**
